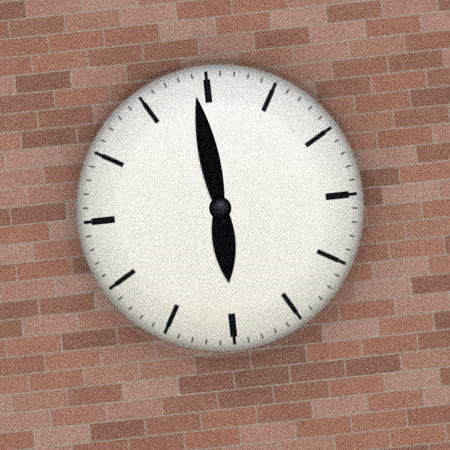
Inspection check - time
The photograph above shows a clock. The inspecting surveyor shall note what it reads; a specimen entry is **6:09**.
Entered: **5:59**
